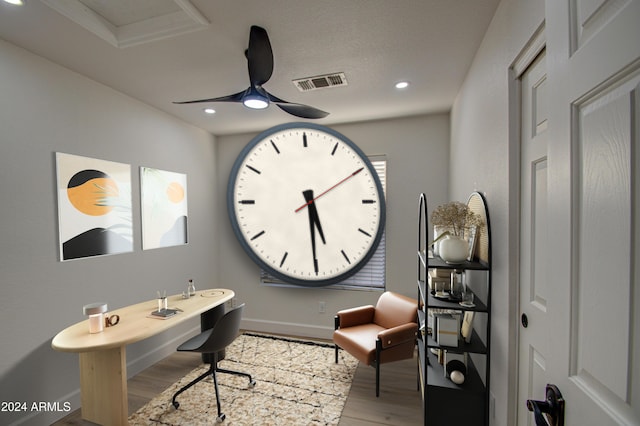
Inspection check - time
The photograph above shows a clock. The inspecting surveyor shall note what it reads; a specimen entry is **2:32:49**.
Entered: **5:30:10**
